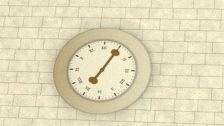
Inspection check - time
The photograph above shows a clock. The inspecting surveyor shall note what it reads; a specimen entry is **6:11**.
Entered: **7:05**
